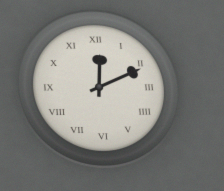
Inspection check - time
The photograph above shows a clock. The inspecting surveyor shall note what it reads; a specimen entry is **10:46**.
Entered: **12:11**
